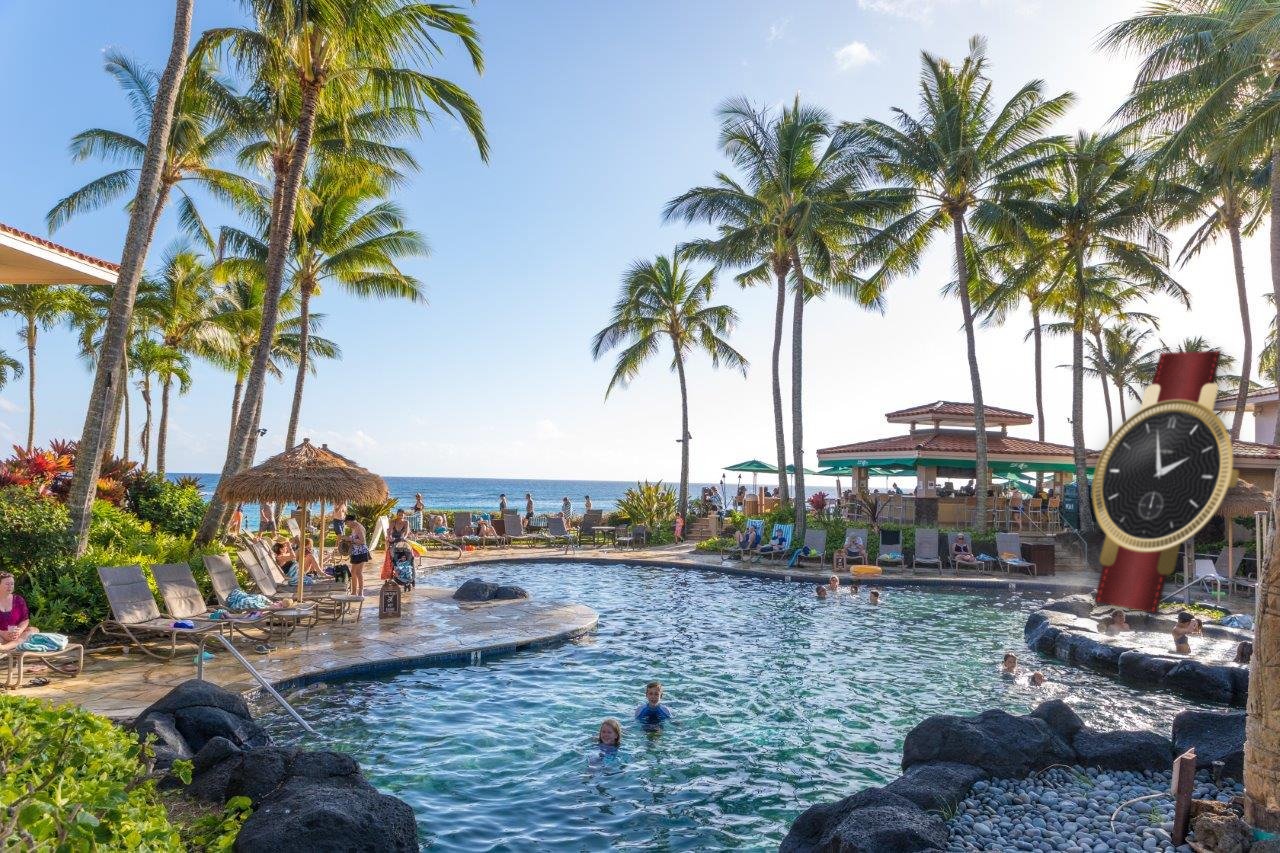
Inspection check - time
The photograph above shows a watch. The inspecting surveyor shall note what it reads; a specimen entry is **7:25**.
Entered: **1:57**
